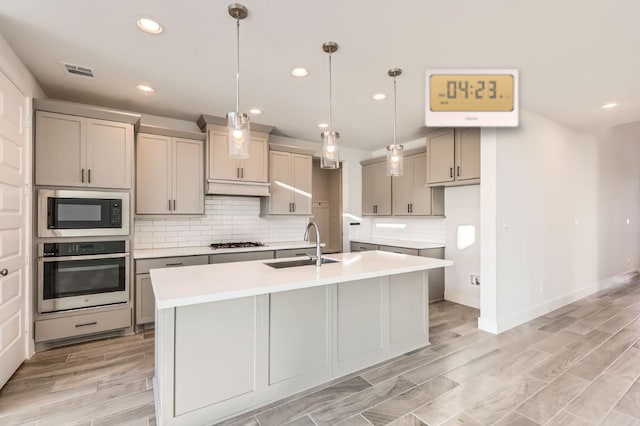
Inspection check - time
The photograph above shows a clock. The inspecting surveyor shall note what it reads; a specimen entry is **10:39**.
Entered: **4:23**
